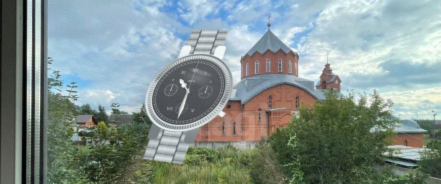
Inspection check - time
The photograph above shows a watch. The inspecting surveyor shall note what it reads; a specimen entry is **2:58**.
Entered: **10:30**
